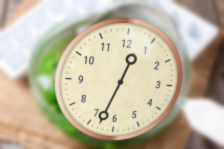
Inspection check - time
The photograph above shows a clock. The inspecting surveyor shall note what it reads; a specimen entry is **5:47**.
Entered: **12:33**
